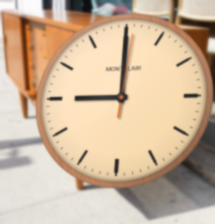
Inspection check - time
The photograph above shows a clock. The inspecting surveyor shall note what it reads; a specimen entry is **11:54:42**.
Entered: **9:00:01**
